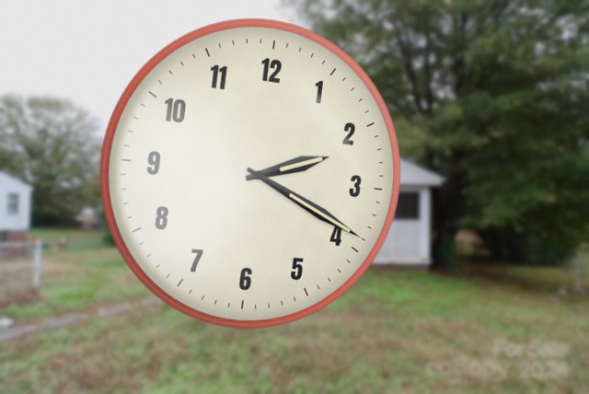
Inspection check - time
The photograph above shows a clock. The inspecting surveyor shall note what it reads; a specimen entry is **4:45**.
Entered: **2:19**
